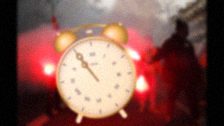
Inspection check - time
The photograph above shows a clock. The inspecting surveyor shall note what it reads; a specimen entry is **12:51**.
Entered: **10:55**
